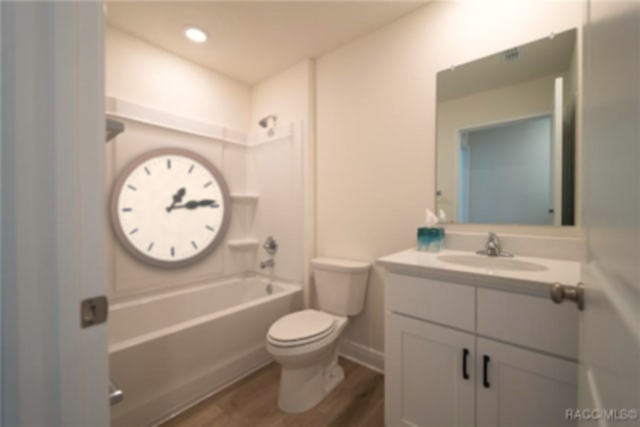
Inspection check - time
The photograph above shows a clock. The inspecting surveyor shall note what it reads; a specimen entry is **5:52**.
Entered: **1:14**
